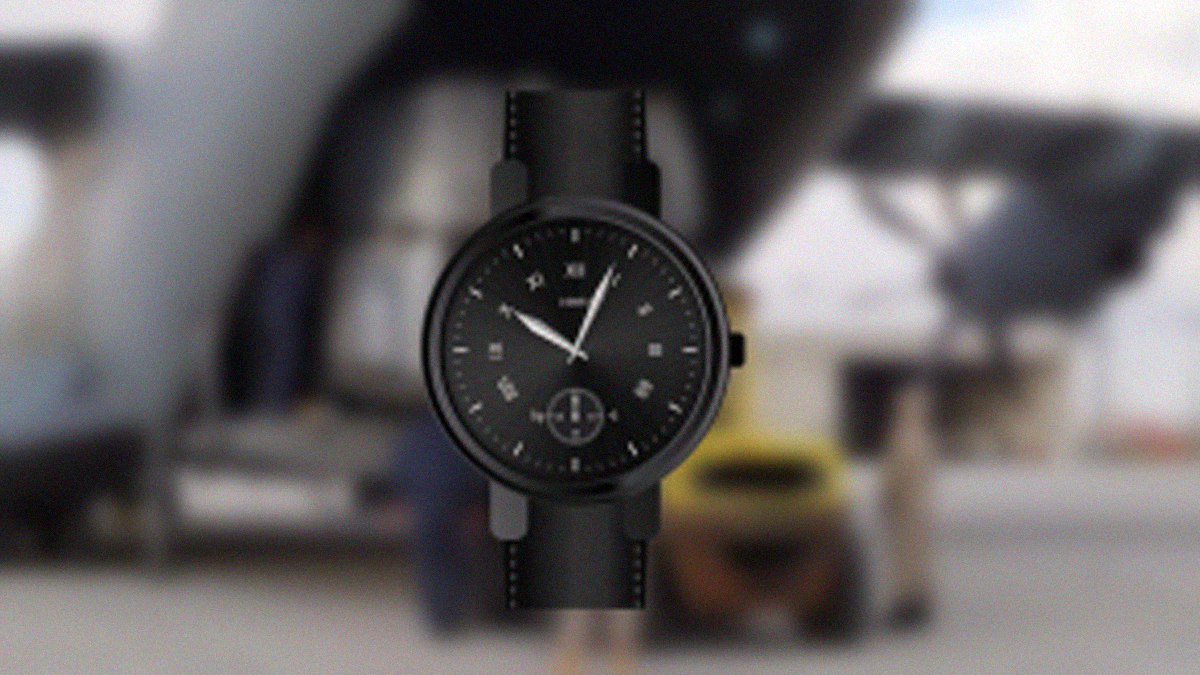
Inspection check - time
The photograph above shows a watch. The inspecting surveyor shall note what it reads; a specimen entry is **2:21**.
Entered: **10:04**
